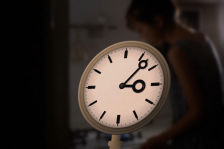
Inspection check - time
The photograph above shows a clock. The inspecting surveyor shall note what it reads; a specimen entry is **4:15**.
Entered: **3:07**
